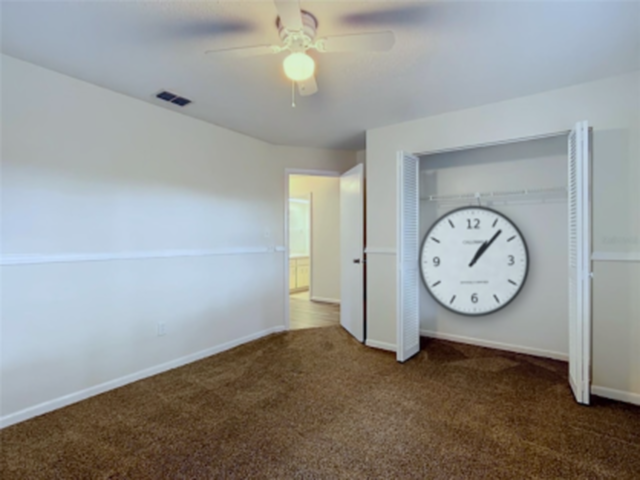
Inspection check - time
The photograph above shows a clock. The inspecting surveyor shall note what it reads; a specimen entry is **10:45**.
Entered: **1:07**
